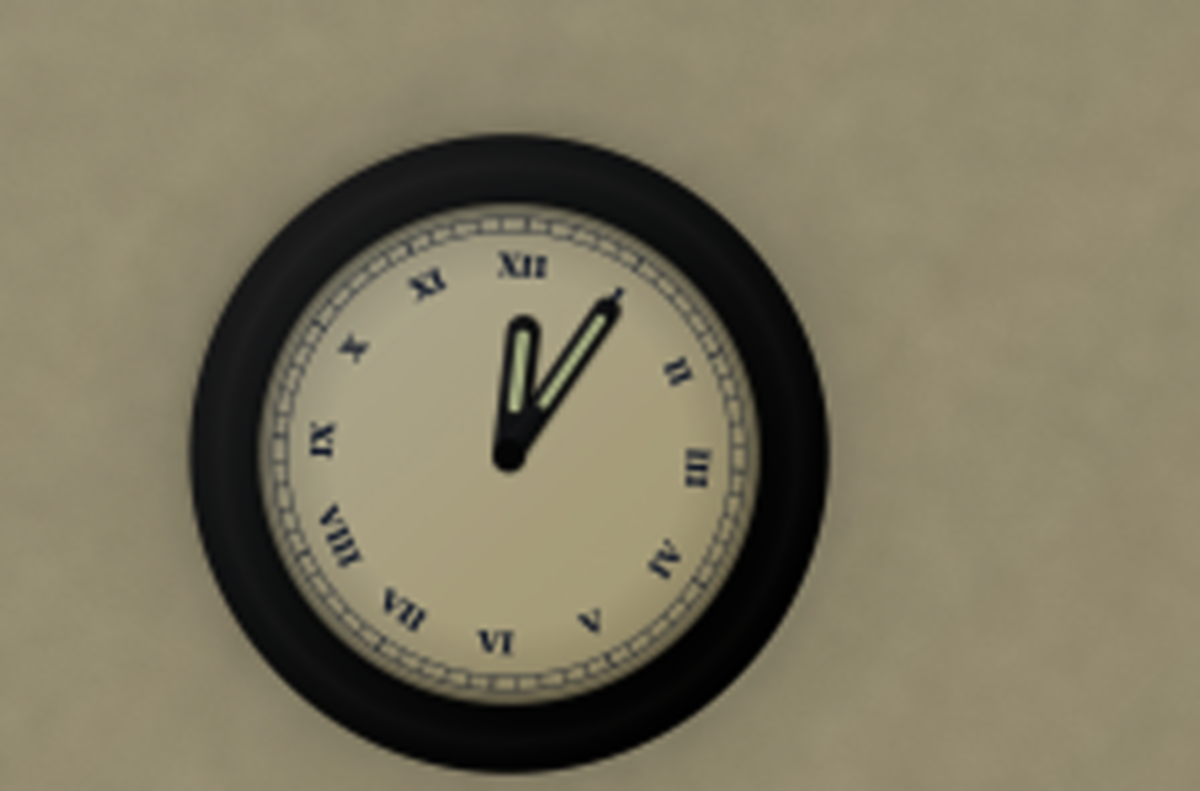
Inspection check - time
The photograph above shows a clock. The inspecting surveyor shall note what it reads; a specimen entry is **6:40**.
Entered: **12:05**
